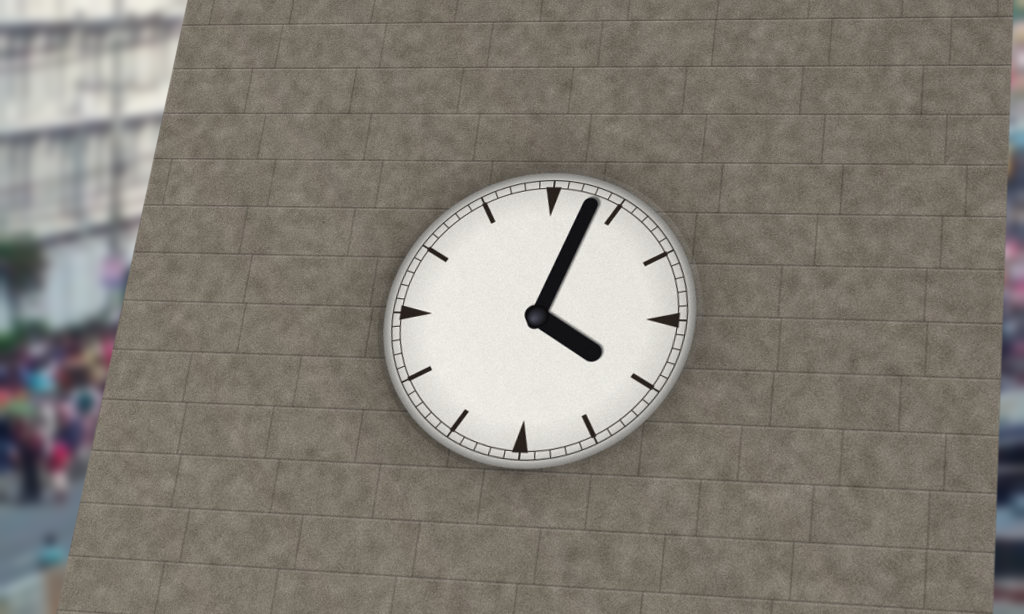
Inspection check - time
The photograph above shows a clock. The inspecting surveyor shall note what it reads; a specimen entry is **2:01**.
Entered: **4:03**
